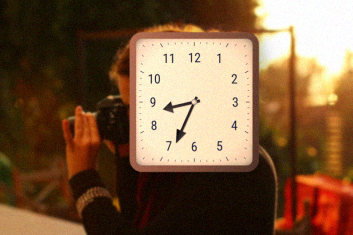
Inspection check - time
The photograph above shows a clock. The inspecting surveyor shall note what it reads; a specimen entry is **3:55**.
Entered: **8:34**
